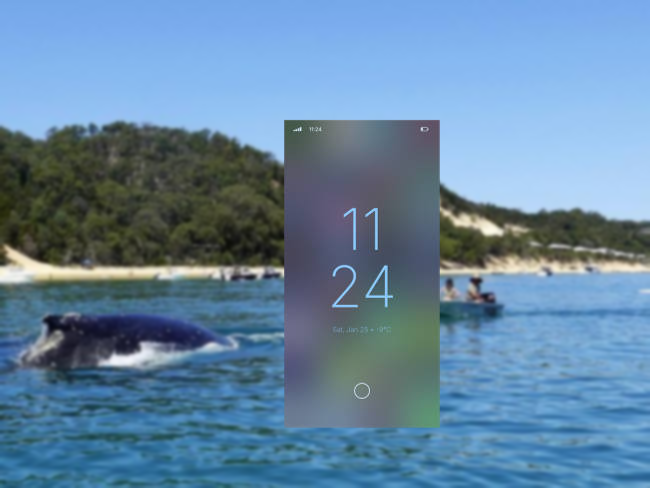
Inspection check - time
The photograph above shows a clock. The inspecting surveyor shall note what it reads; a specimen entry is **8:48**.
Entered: **11:24**
